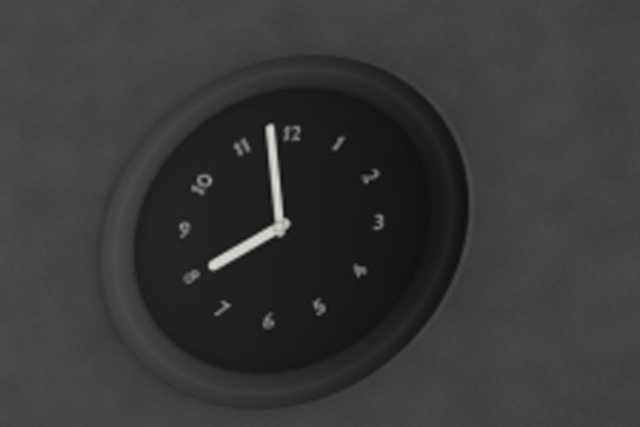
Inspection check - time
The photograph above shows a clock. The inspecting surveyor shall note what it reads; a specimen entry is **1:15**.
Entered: **7:58**
